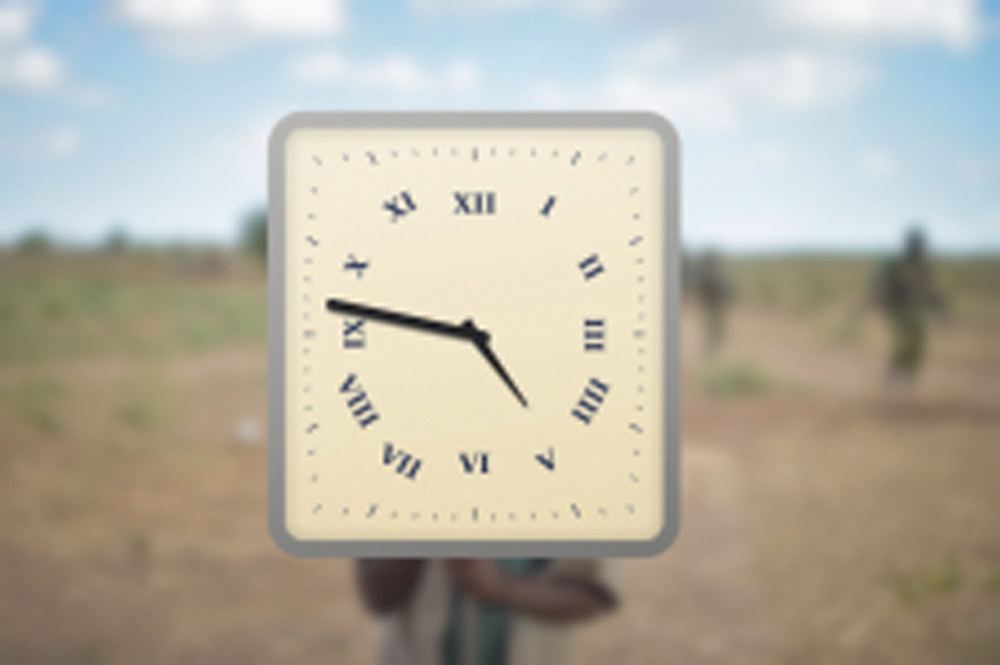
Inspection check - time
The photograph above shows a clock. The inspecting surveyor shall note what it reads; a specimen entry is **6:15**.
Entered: **4:47**
